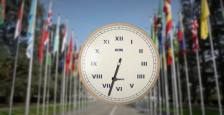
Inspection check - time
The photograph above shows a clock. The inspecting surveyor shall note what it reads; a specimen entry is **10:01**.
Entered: **6:33**
